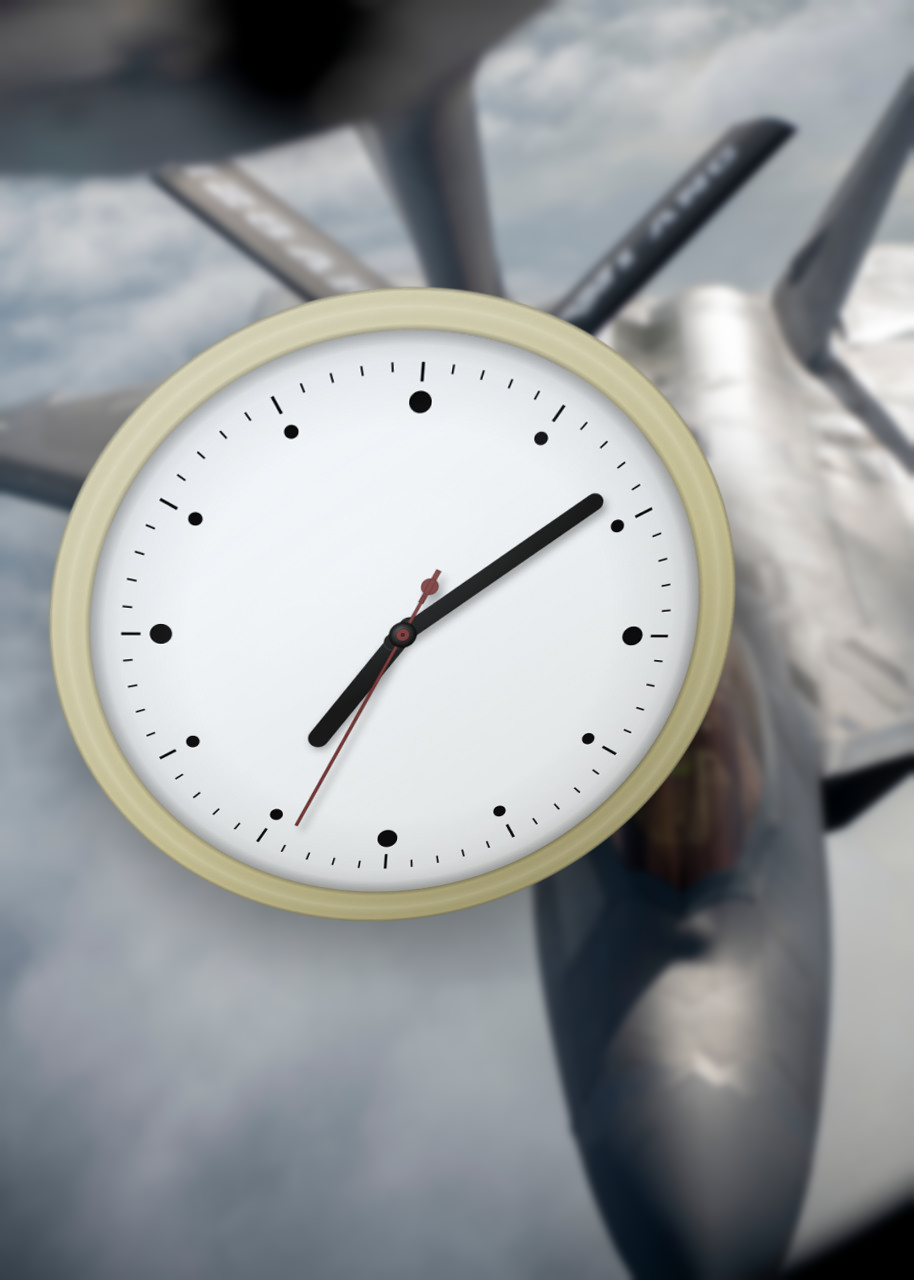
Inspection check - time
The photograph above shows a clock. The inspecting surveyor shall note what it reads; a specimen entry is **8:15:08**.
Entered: **7:08:34**
